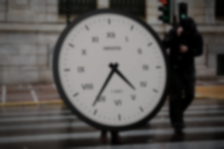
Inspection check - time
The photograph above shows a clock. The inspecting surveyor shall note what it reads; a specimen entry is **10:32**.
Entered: **4:36**
